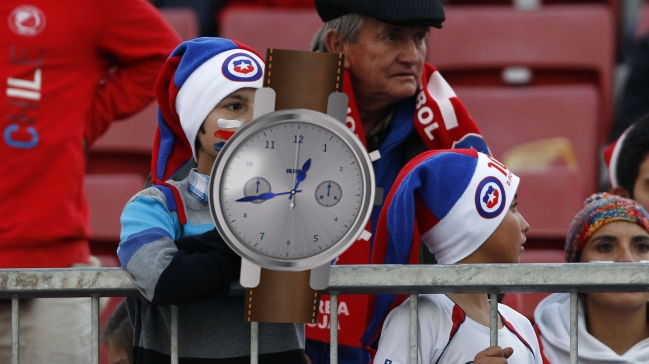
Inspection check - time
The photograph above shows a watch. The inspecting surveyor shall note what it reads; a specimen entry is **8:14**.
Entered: **12:43**
